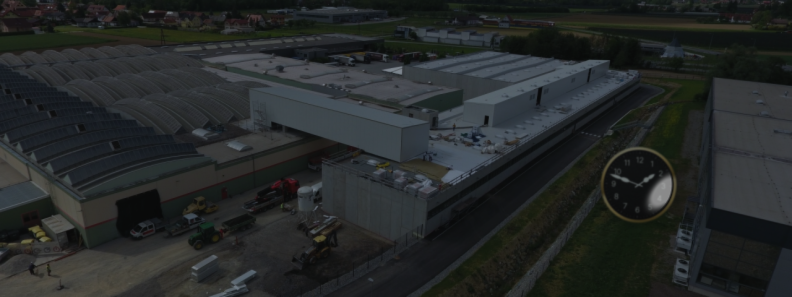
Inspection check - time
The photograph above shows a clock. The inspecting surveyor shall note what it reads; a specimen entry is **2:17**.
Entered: **1:48**
